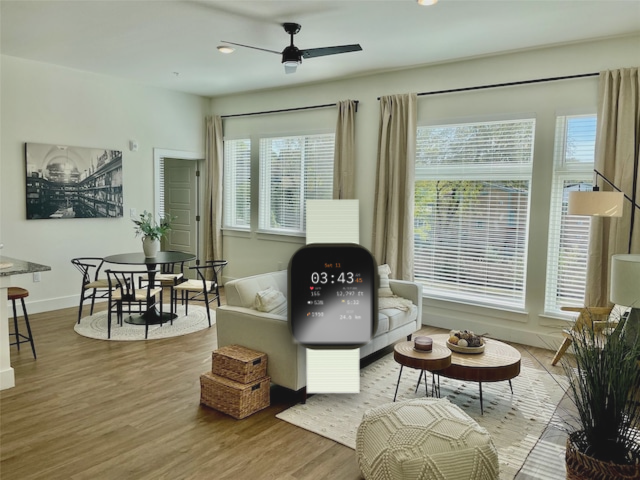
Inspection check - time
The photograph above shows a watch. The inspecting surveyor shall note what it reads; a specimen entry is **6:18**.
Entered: **3:43**
